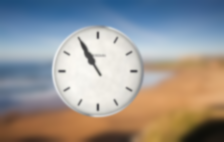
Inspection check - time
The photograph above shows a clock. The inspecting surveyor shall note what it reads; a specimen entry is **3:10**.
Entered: **10:55**
